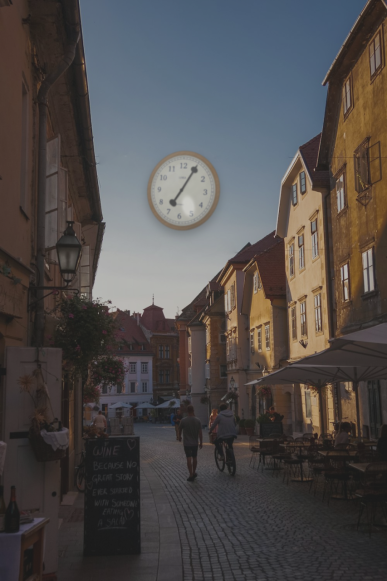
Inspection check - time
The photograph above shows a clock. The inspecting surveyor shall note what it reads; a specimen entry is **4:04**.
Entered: **7:05**
